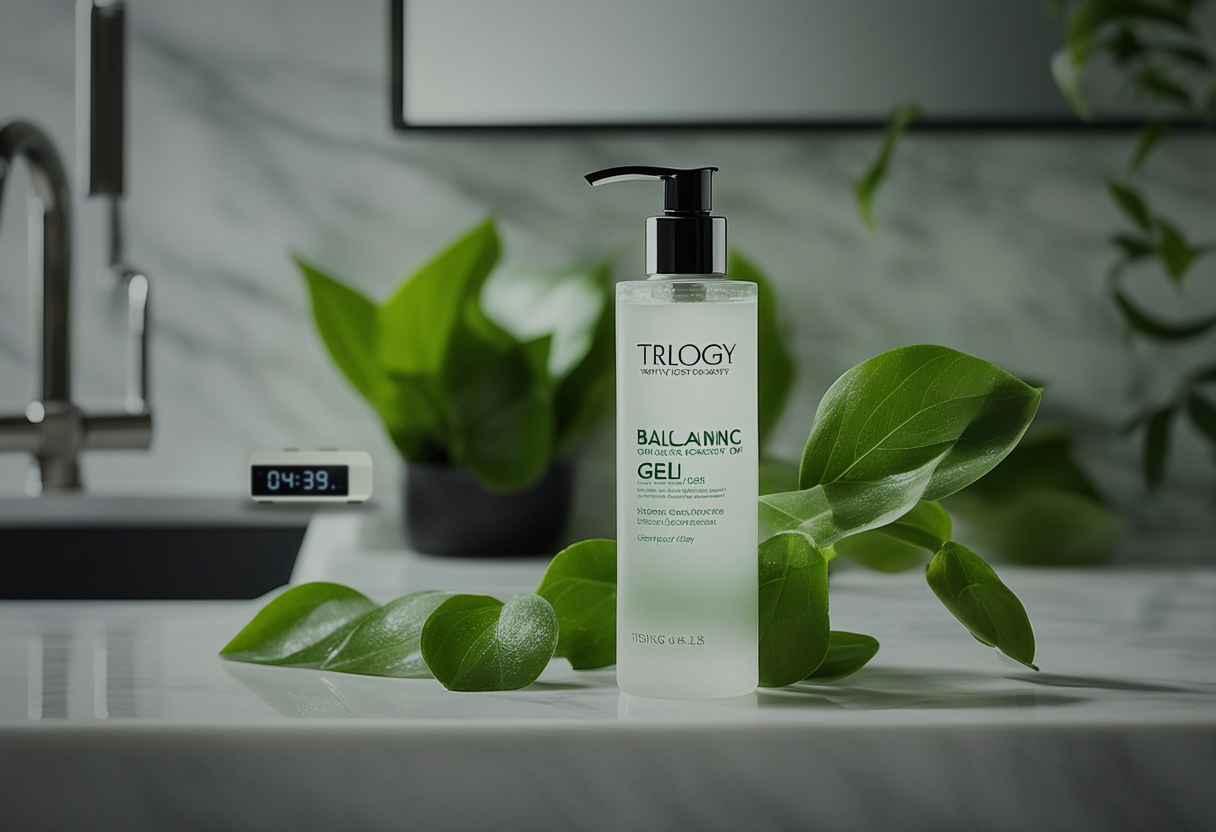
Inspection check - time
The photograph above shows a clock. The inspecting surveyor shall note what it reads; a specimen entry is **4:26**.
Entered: **4:39**
